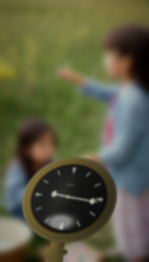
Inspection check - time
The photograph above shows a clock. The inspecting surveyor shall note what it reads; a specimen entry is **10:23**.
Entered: **9:16**
